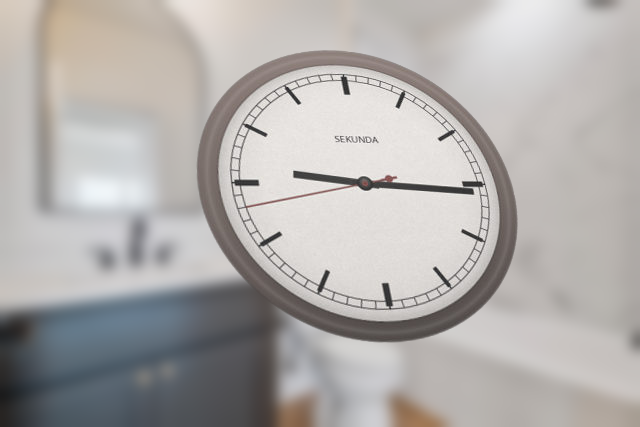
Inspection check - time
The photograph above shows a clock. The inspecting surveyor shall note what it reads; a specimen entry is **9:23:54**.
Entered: **9:15:43**
